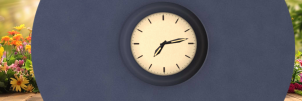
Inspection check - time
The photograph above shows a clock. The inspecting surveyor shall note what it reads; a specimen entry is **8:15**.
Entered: **7:13**
